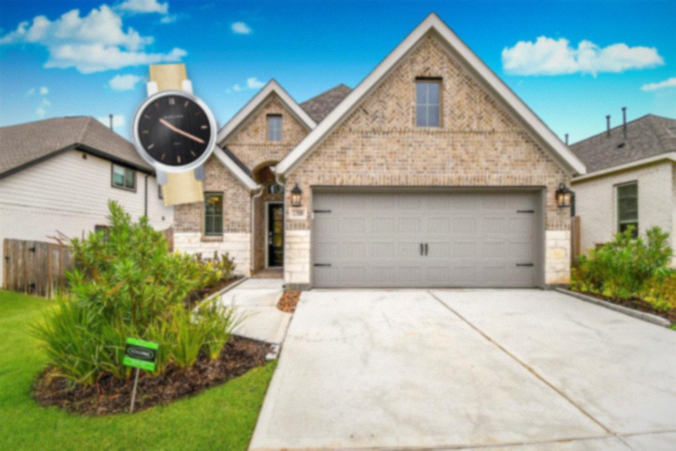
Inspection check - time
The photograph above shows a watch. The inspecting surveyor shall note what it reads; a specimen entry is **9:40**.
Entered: **10:20**
